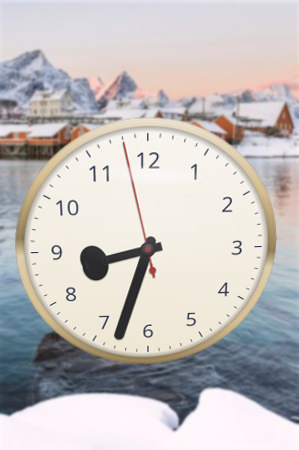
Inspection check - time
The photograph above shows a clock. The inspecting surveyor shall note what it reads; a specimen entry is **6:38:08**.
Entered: **8:32:58**
